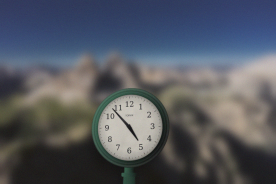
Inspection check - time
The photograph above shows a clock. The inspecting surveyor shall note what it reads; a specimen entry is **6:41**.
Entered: **4:53**
